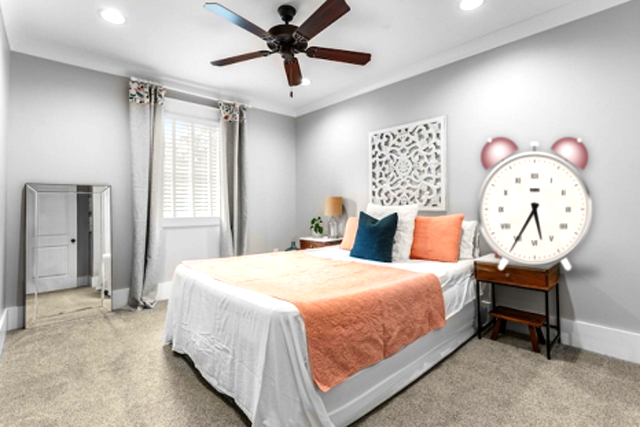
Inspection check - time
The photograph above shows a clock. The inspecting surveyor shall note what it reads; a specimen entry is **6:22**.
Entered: **5:35**
